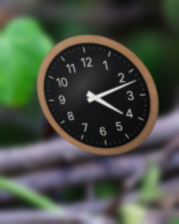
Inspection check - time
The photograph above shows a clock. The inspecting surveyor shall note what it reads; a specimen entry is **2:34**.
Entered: **4:12**
